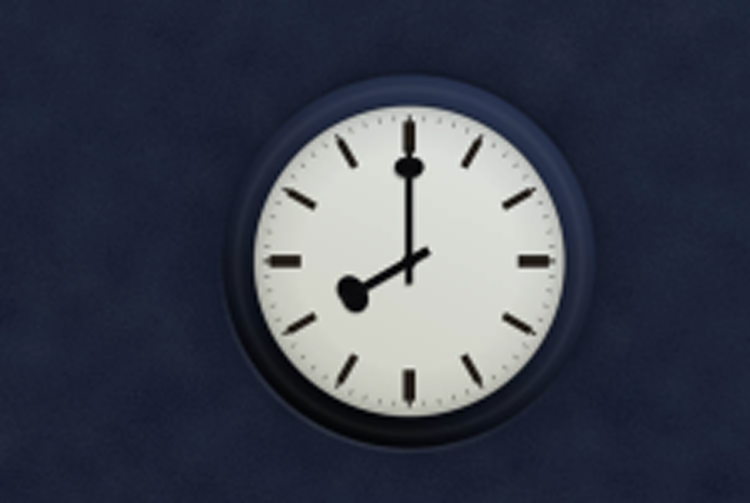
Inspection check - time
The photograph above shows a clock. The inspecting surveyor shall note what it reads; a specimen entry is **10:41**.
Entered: **8:00**
